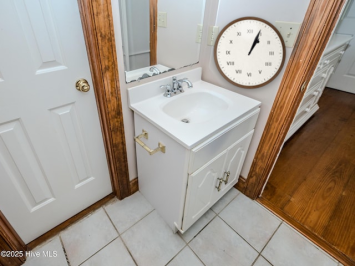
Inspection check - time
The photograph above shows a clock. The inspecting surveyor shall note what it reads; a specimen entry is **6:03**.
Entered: **1:04**
